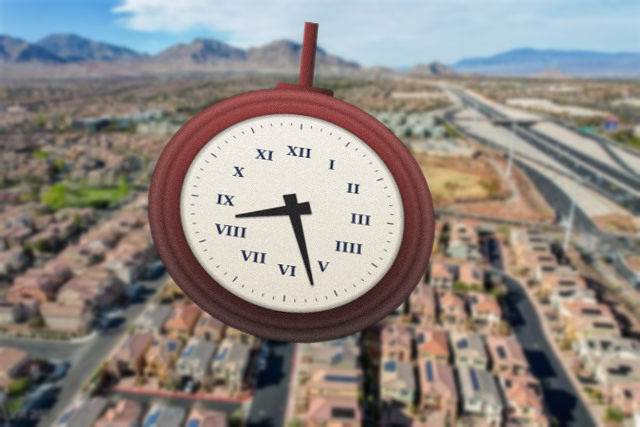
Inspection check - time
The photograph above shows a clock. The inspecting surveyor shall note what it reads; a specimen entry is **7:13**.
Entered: **8:27**
